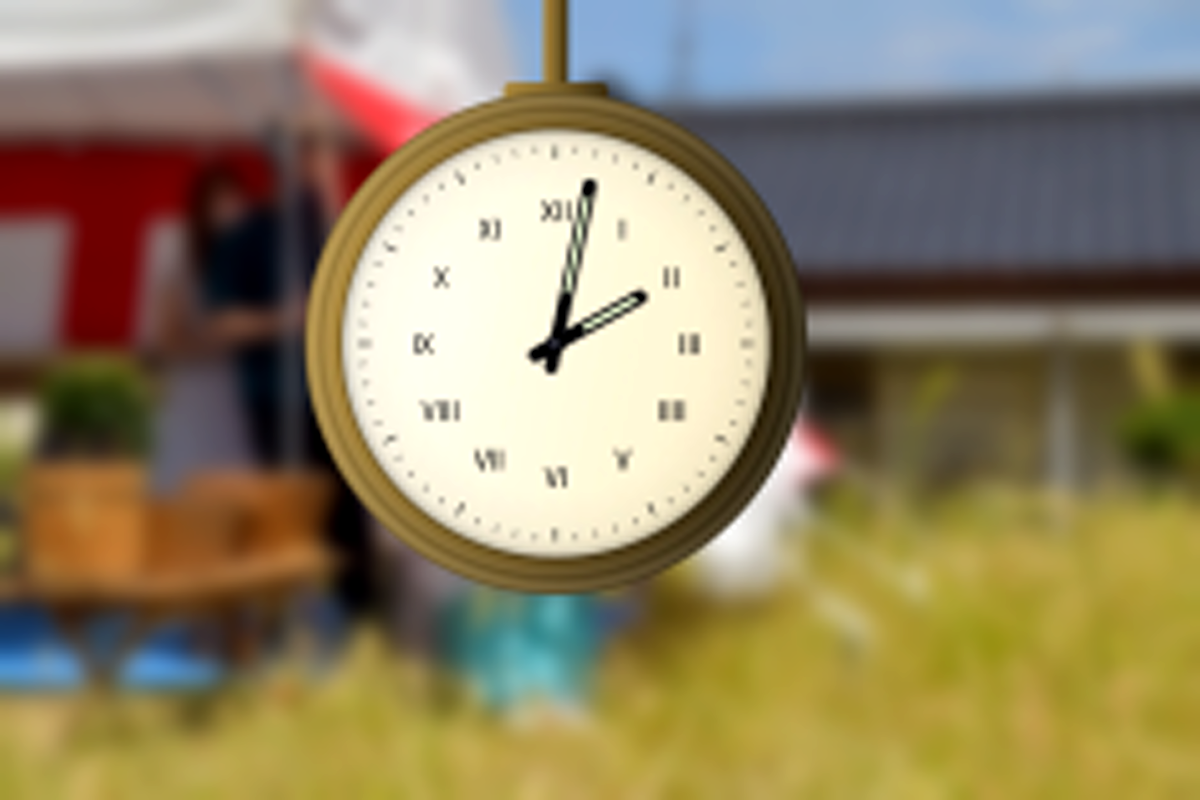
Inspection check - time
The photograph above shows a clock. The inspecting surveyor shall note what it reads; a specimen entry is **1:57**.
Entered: **2:02**
